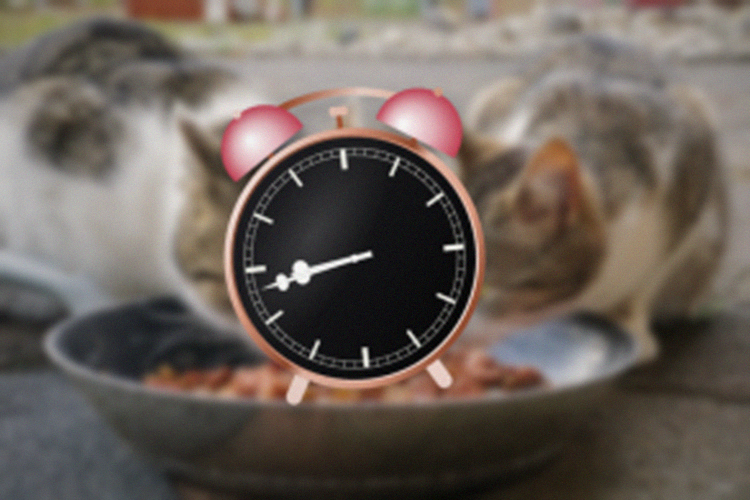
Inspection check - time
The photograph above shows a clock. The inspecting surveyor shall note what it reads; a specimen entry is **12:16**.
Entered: **8:43**
